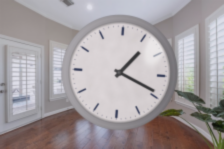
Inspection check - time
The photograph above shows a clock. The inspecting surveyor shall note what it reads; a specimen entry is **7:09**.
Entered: **1:19**
